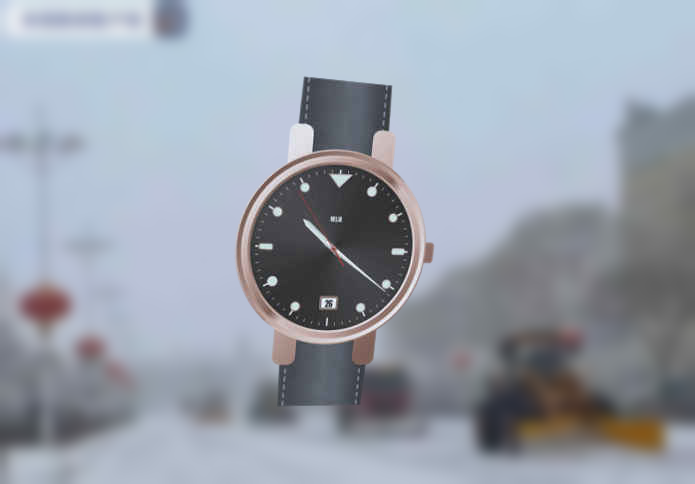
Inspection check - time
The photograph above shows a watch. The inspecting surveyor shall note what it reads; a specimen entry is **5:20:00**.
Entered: **10:20:54**
